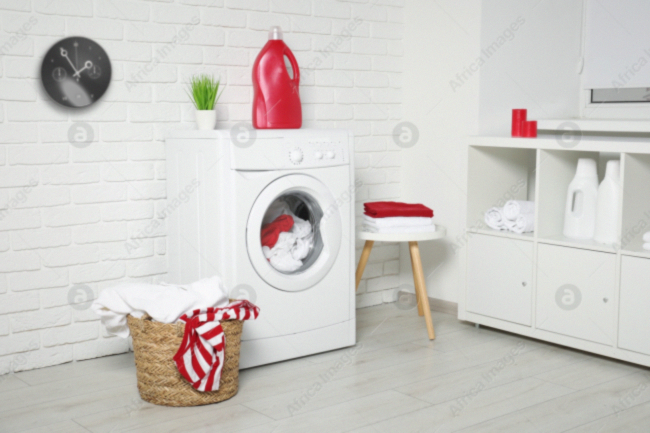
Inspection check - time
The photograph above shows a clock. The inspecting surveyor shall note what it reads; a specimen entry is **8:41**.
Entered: **1:55**
